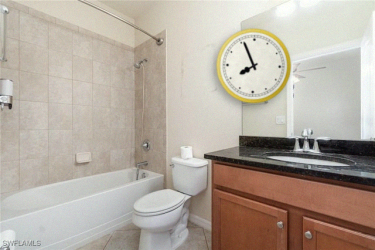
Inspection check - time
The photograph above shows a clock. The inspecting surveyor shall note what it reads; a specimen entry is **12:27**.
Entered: **7:56**
